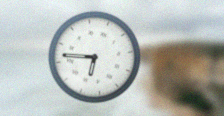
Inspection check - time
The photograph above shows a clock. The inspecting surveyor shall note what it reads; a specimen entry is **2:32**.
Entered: **5:42**
